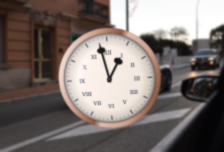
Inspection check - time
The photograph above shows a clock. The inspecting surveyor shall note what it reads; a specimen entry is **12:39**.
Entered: **12:58**
